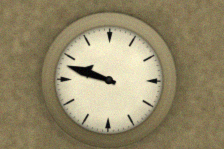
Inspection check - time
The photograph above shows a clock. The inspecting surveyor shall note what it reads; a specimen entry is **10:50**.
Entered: **9:48**
